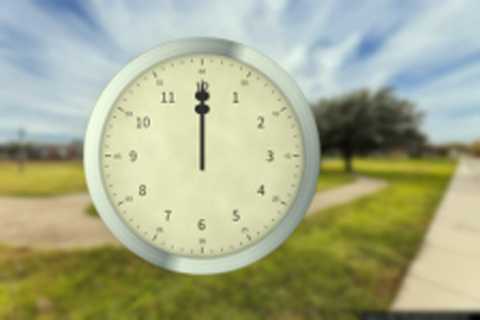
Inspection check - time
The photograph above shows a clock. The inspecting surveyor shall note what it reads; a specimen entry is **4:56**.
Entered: **12:00**
